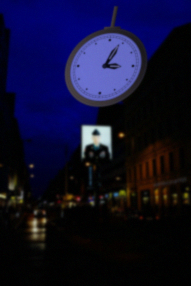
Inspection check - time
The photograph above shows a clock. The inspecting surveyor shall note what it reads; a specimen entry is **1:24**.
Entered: **3:04**
